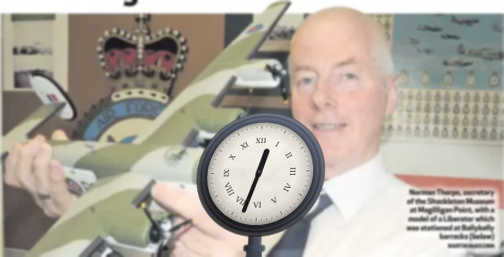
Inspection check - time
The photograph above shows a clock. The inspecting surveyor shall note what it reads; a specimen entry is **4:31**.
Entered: **12:33**
